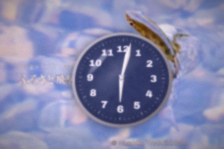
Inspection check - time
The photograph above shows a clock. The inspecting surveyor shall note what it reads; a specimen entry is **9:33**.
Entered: **6:02**
